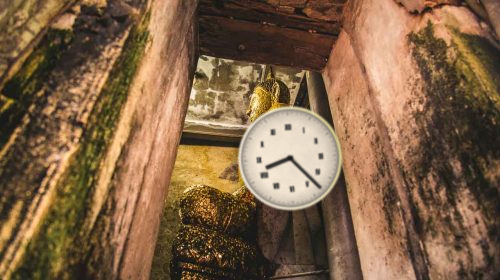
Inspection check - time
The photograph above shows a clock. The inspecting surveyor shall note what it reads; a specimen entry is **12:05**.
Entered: **8:23**
